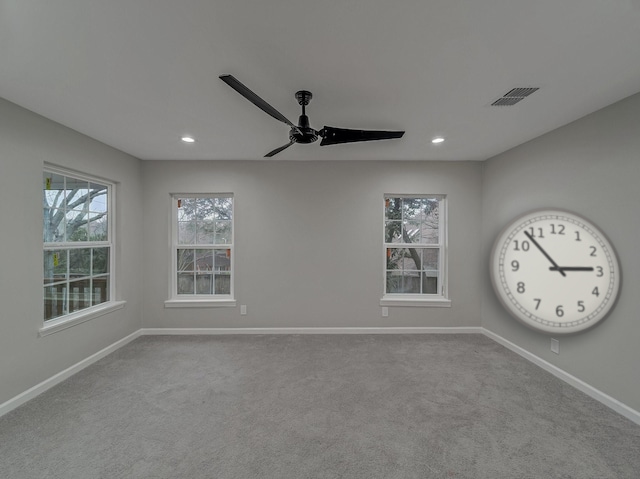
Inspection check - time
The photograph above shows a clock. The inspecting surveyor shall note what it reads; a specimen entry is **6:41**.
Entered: **2:53**
